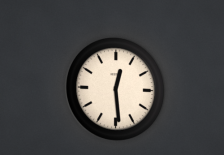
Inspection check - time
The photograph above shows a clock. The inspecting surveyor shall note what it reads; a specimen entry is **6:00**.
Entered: **12:29**
